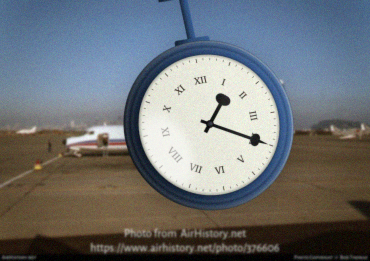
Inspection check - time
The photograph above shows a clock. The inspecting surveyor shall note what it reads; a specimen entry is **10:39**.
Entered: **1:20**
